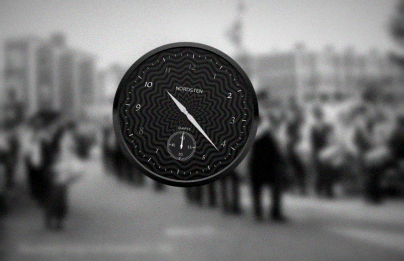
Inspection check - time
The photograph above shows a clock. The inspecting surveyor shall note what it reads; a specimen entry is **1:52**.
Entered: **10:22**
